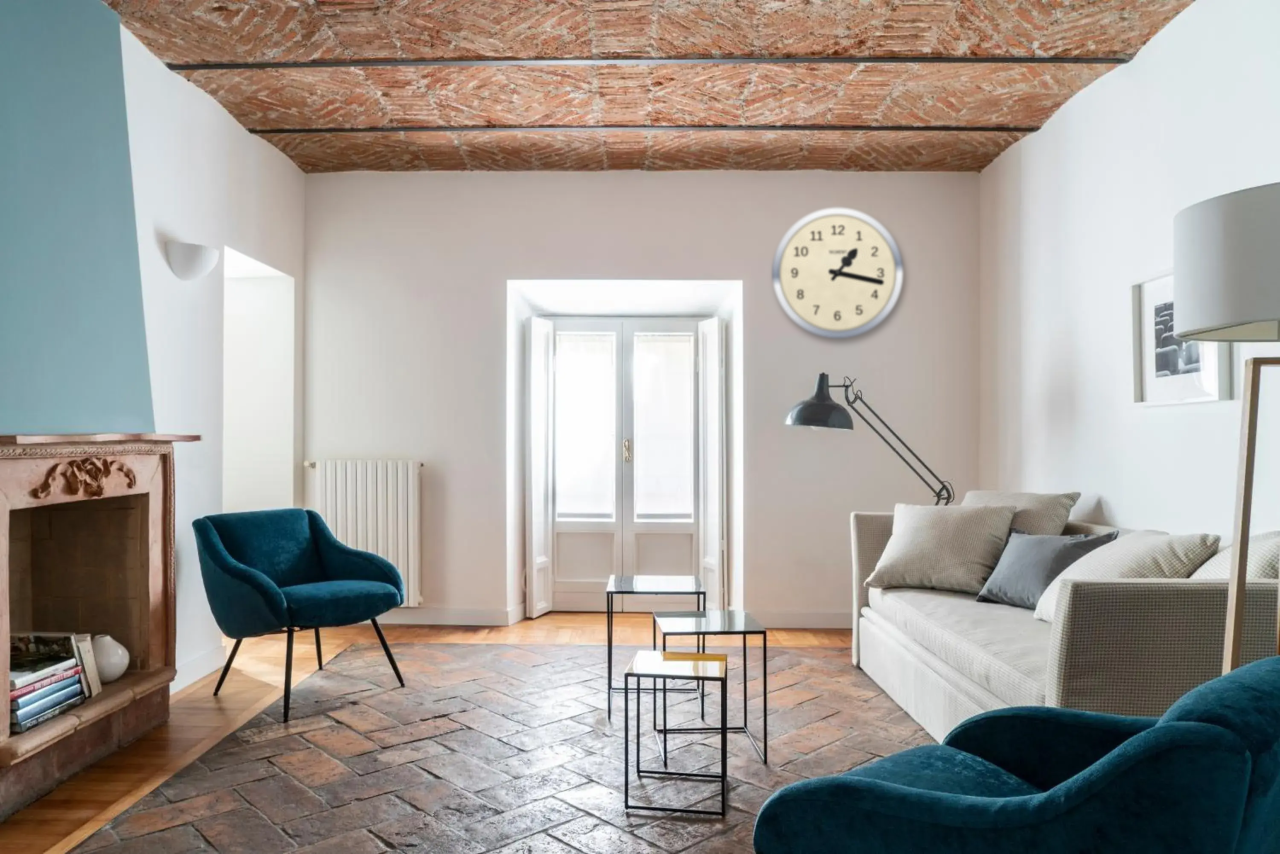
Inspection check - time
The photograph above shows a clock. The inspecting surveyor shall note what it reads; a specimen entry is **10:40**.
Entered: **1:17**
